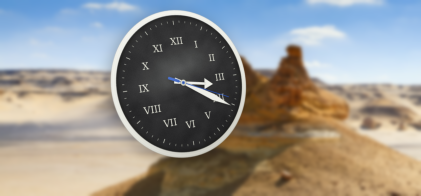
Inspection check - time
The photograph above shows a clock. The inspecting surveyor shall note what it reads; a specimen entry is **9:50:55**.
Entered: **3:20:19**
